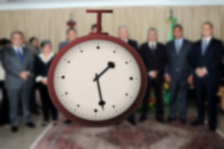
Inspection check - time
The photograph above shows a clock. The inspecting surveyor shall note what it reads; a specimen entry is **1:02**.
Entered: **1:28**
